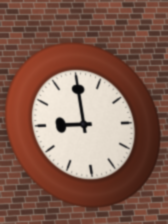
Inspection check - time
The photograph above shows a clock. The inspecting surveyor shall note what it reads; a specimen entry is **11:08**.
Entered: **9:00**
